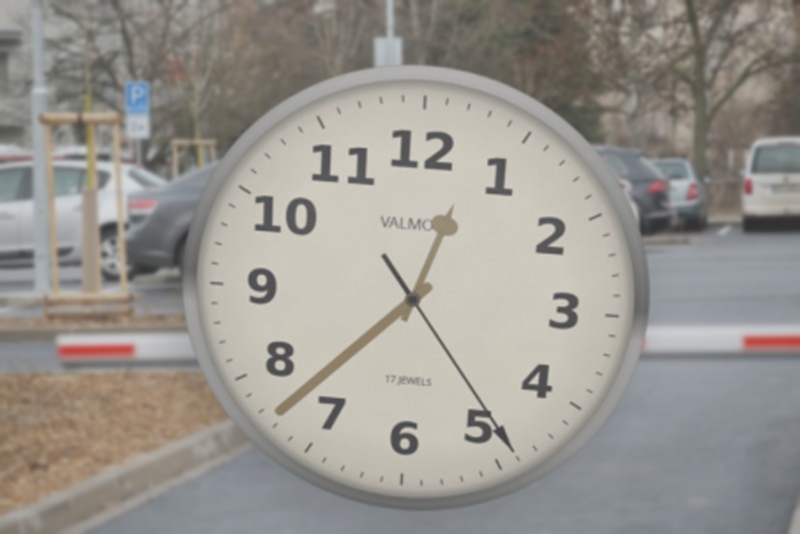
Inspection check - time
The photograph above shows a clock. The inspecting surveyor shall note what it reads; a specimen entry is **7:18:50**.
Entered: **12:37:24**
